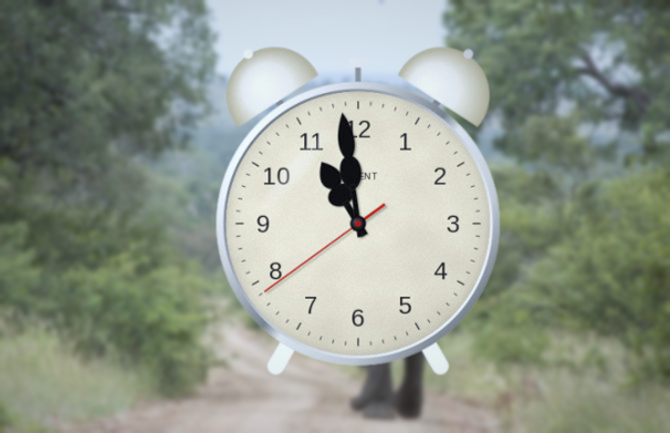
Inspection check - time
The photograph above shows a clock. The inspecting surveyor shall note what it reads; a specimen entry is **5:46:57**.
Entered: **10:58:39**
